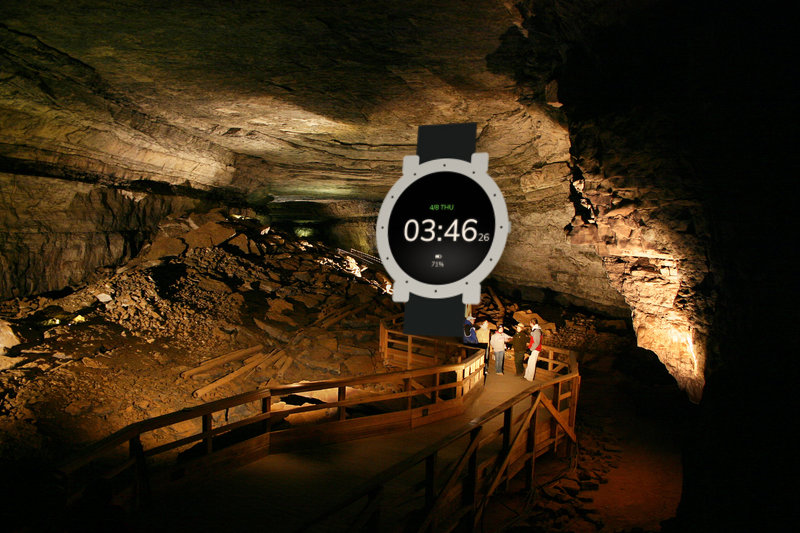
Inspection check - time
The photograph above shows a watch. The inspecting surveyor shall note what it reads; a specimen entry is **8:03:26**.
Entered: **3:46:26**
